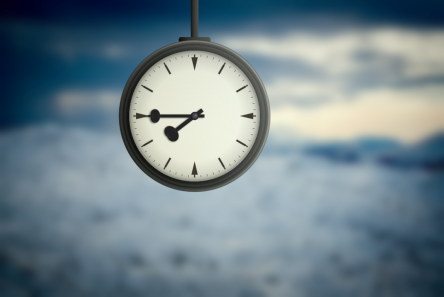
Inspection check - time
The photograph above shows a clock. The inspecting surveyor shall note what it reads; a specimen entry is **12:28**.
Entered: **7:45**
